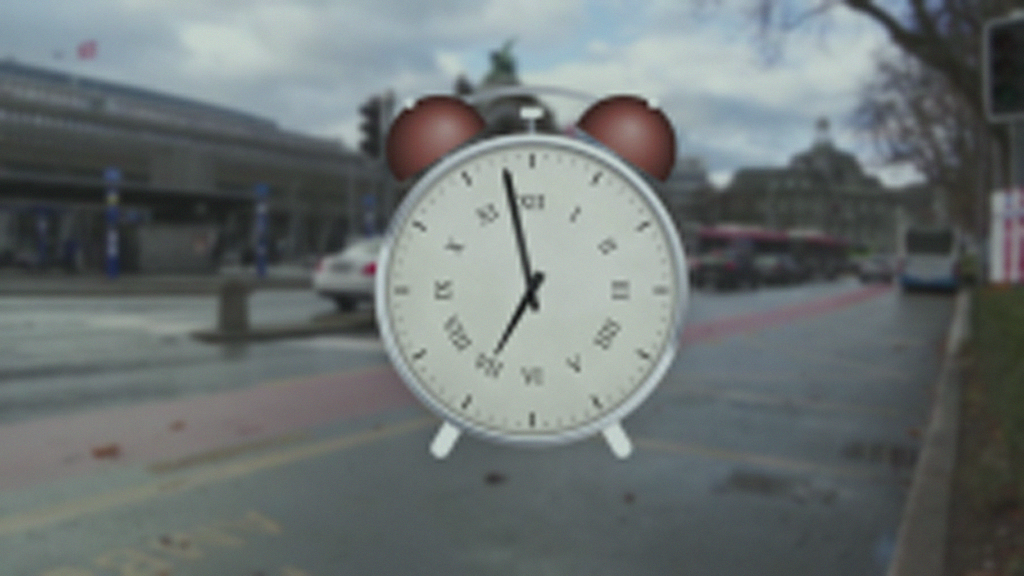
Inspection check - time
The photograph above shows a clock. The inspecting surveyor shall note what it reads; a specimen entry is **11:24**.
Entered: **6:58**
